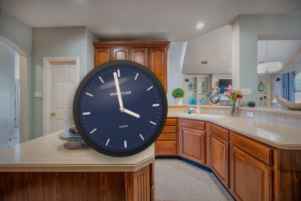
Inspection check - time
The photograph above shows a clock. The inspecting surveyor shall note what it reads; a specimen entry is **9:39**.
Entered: **3:59**
